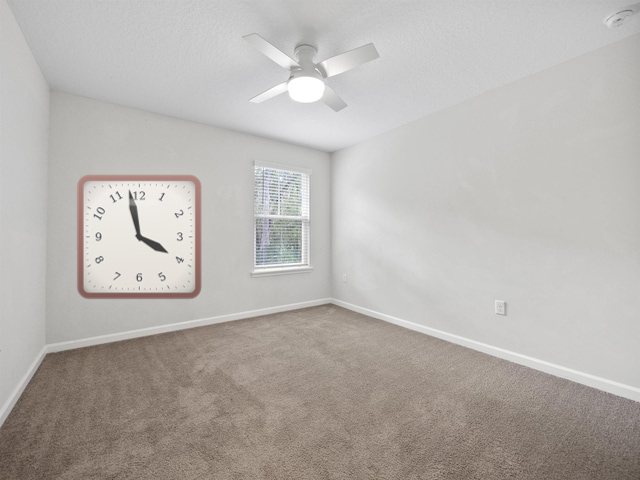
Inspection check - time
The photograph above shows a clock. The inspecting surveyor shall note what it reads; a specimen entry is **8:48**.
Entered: **3:58**
